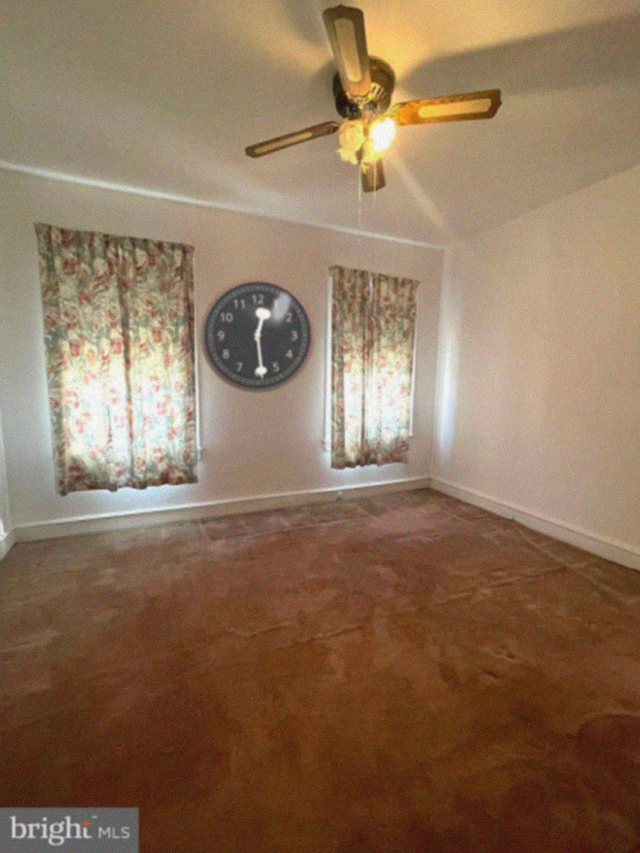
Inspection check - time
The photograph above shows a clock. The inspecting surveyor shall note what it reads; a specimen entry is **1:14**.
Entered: **12:29**
